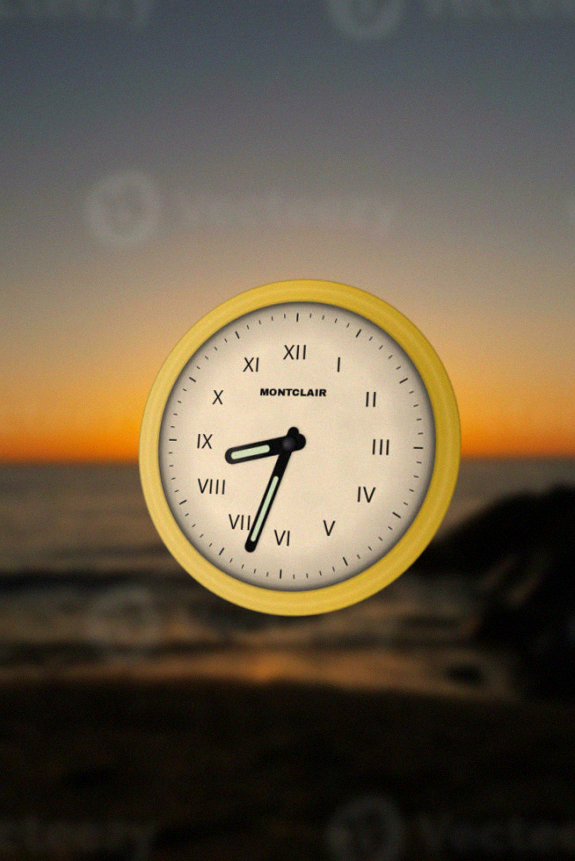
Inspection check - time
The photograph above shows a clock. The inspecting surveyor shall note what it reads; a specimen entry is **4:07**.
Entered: **8:33**
